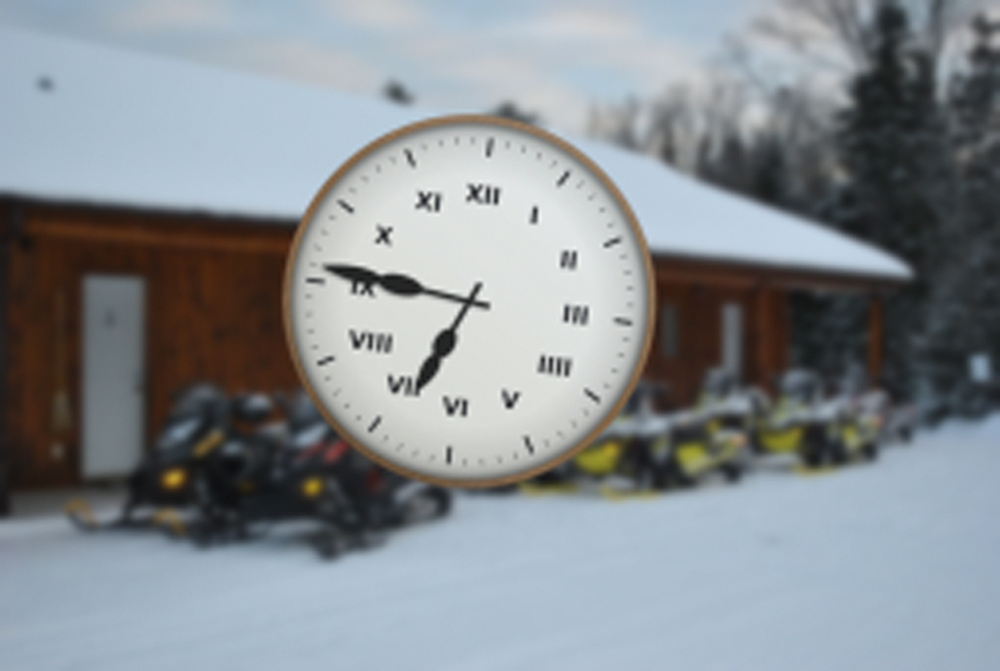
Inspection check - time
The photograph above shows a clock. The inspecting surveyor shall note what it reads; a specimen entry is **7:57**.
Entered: **6:46**
